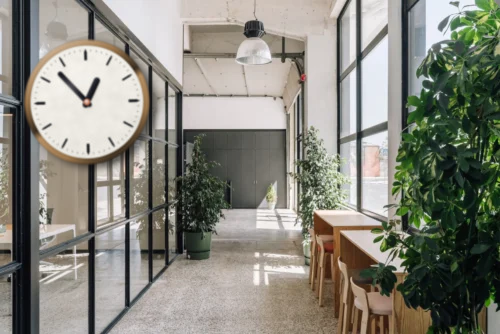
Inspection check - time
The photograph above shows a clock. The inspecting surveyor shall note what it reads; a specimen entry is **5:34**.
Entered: **12:53**
